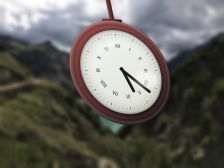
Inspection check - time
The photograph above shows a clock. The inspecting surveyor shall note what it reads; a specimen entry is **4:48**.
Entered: **5:22**
